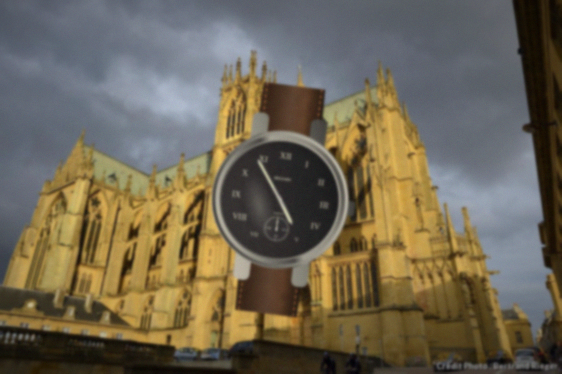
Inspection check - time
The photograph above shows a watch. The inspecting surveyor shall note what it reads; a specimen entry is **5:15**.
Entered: **4:54**
